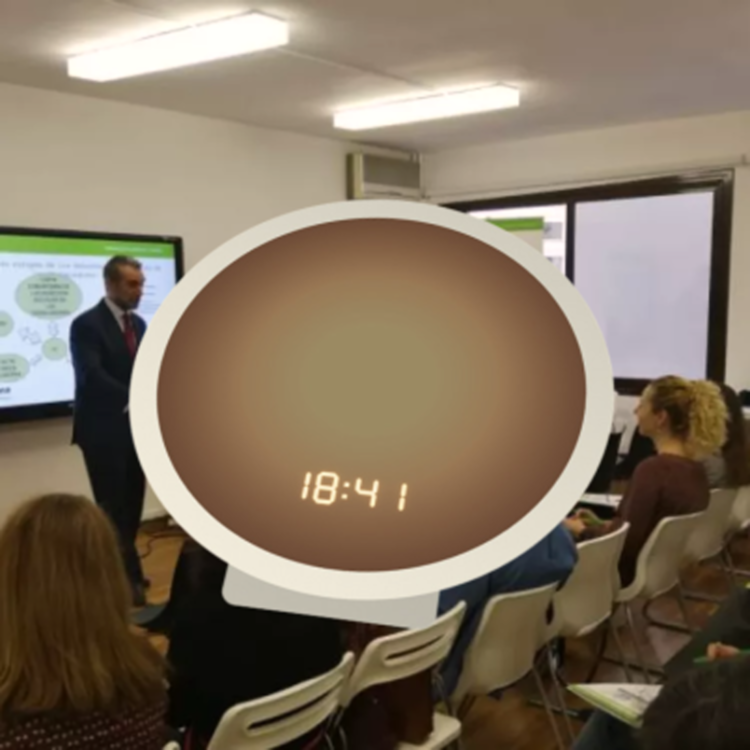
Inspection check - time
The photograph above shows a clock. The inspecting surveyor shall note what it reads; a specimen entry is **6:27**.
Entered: **18:41**
